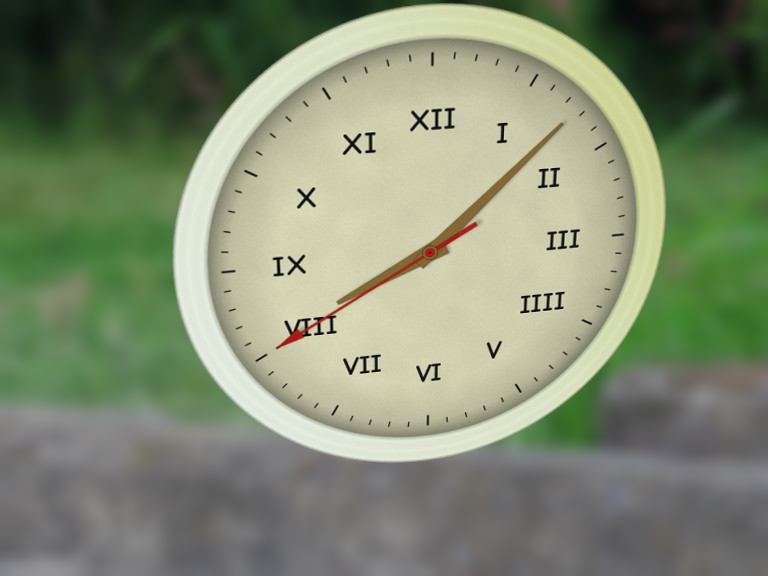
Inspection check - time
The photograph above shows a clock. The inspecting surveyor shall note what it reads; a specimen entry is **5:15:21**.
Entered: **8:07:40**
